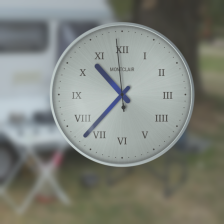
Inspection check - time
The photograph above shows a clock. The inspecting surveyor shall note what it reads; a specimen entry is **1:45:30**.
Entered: **10:36:59**
